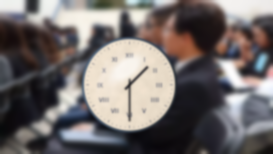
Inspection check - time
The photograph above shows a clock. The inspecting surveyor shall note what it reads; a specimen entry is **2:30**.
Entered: **1:30**
